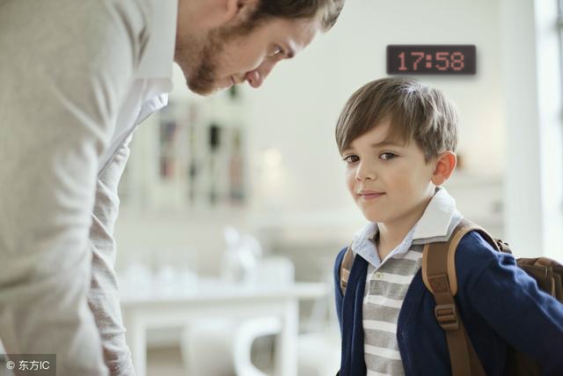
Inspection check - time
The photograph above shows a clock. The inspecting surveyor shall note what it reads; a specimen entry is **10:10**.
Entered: **17:58**
